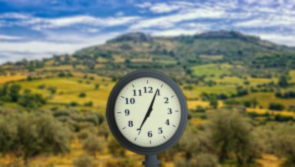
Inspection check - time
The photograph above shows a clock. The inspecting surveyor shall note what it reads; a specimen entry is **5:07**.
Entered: **7:04**
